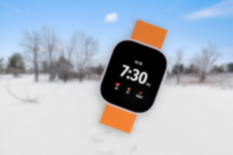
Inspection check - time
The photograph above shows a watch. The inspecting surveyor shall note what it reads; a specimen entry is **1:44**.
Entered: **7:30**
